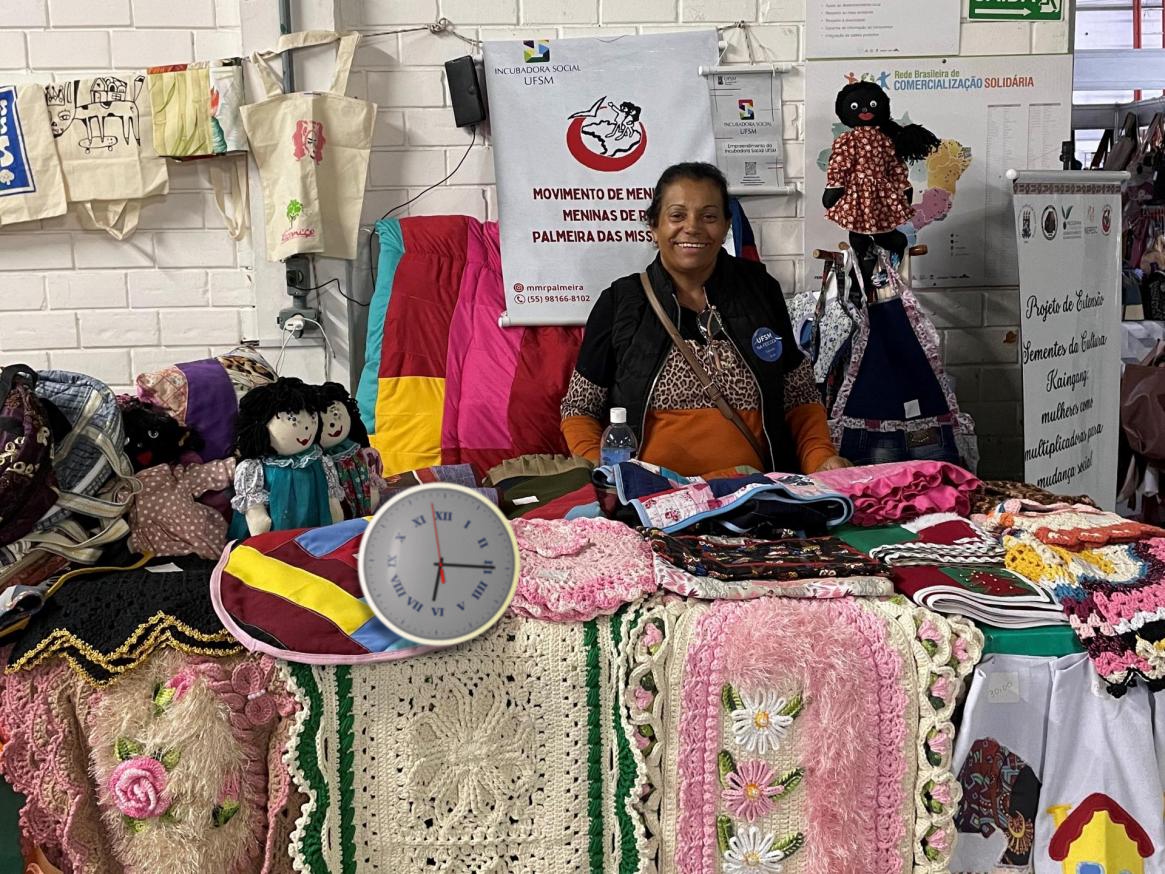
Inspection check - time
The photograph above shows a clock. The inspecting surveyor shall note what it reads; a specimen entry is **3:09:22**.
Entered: **6:14:58**
